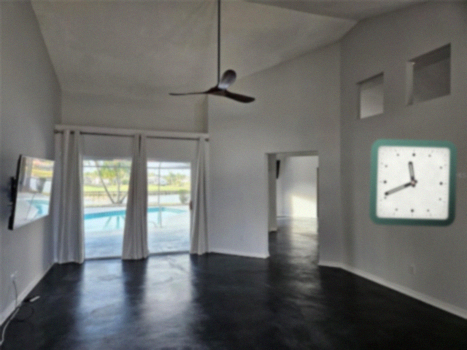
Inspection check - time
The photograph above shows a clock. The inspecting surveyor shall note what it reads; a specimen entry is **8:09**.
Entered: **11:41**
